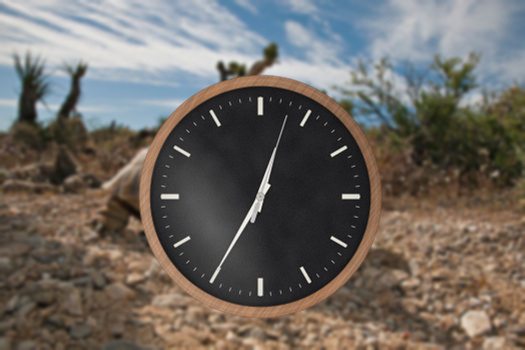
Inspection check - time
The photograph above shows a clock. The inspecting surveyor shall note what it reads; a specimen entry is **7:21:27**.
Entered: **12:35:03**
